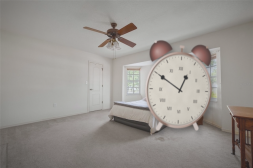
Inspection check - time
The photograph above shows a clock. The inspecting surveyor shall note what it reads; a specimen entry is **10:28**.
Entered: **12:50**
